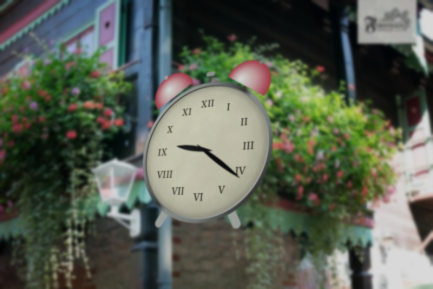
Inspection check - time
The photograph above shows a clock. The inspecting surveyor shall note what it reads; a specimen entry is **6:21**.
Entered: **9:21**
